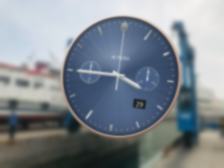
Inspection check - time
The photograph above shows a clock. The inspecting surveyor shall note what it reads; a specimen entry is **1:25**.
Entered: **3:45**
